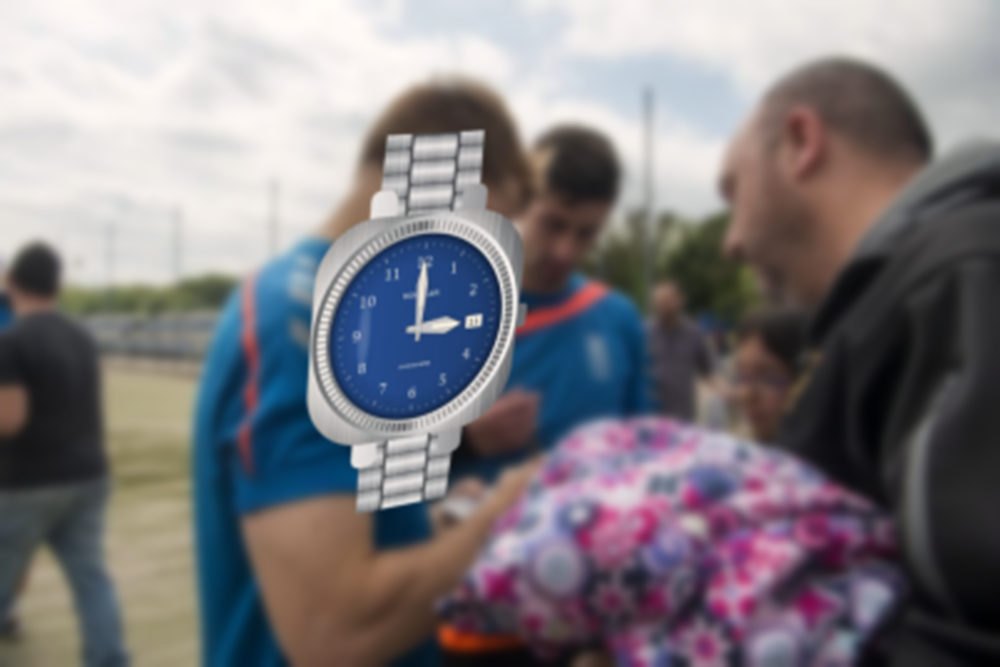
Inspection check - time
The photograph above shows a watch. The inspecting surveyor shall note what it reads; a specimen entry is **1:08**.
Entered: **3:00**
